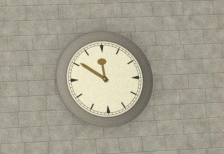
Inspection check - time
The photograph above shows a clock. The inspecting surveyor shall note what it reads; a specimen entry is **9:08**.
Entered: **11:51**
